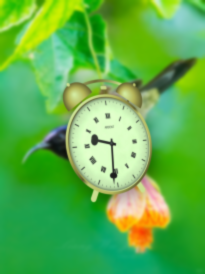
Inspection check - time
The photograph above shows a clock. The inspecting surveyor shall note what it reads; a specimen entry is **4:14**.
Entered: **9:31**
